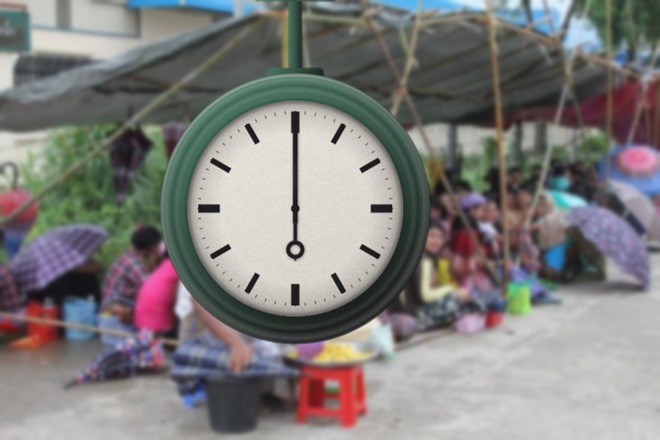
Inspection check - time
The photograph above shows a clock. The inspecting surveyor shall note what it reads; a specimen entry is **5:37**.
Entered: **6:00**
